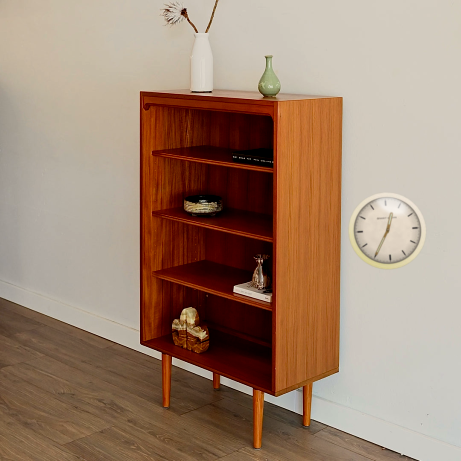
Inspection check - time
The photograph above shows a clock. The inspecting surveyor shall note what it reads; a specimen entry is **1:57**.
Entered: **12:35**
